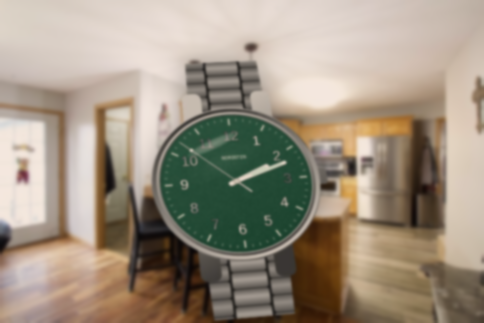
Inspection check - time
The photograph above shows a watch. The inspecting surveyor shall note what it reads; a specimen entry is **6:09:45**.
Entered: **2:11:52**
